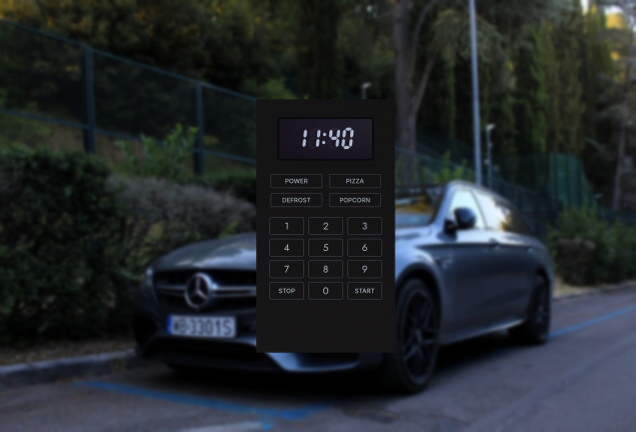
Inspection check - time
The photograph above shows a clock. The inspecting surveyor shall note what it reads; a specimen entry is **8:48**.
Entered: **11:40**
